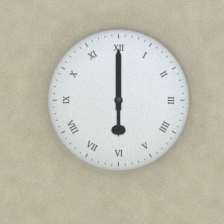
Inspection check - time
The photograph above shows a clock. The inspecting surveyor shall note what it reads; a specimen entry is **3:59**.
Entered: **6:00**
